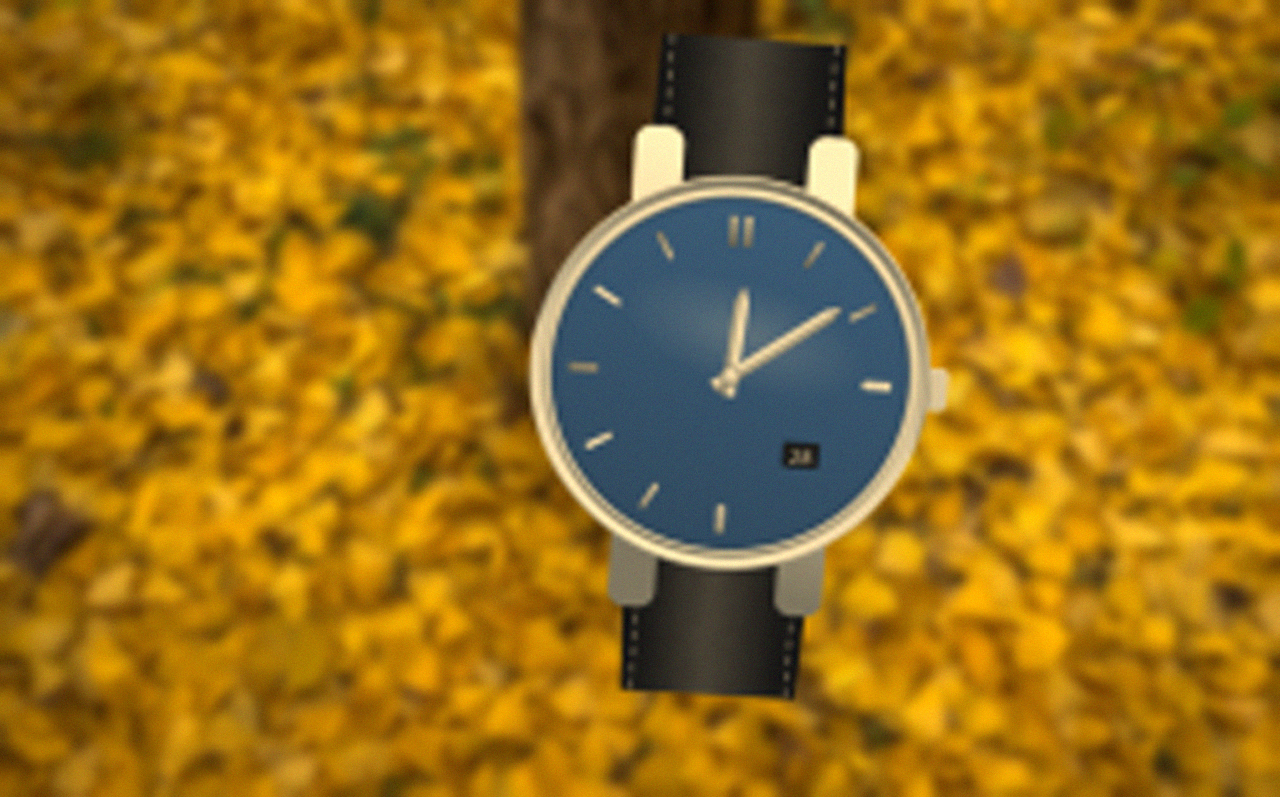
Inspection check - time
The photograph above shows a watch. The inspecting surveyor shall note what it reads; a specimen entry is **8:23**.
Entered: **12:09**
